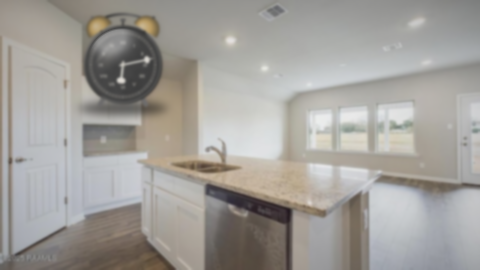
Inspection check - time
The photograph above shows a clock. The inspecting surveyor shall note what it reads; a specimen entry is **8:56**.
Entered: **6:13**
